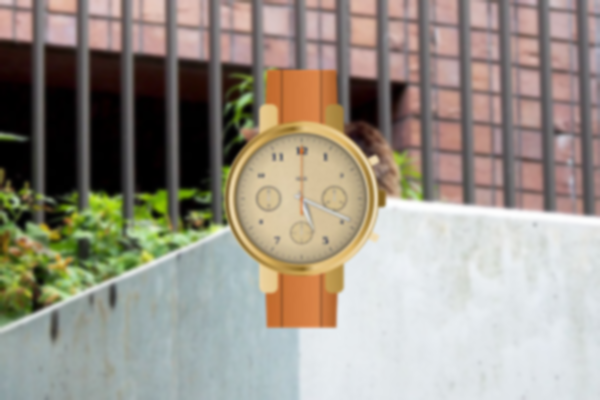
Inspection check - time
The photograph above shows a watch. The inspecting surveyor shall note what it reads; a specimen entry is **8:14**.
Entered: **5:19**
